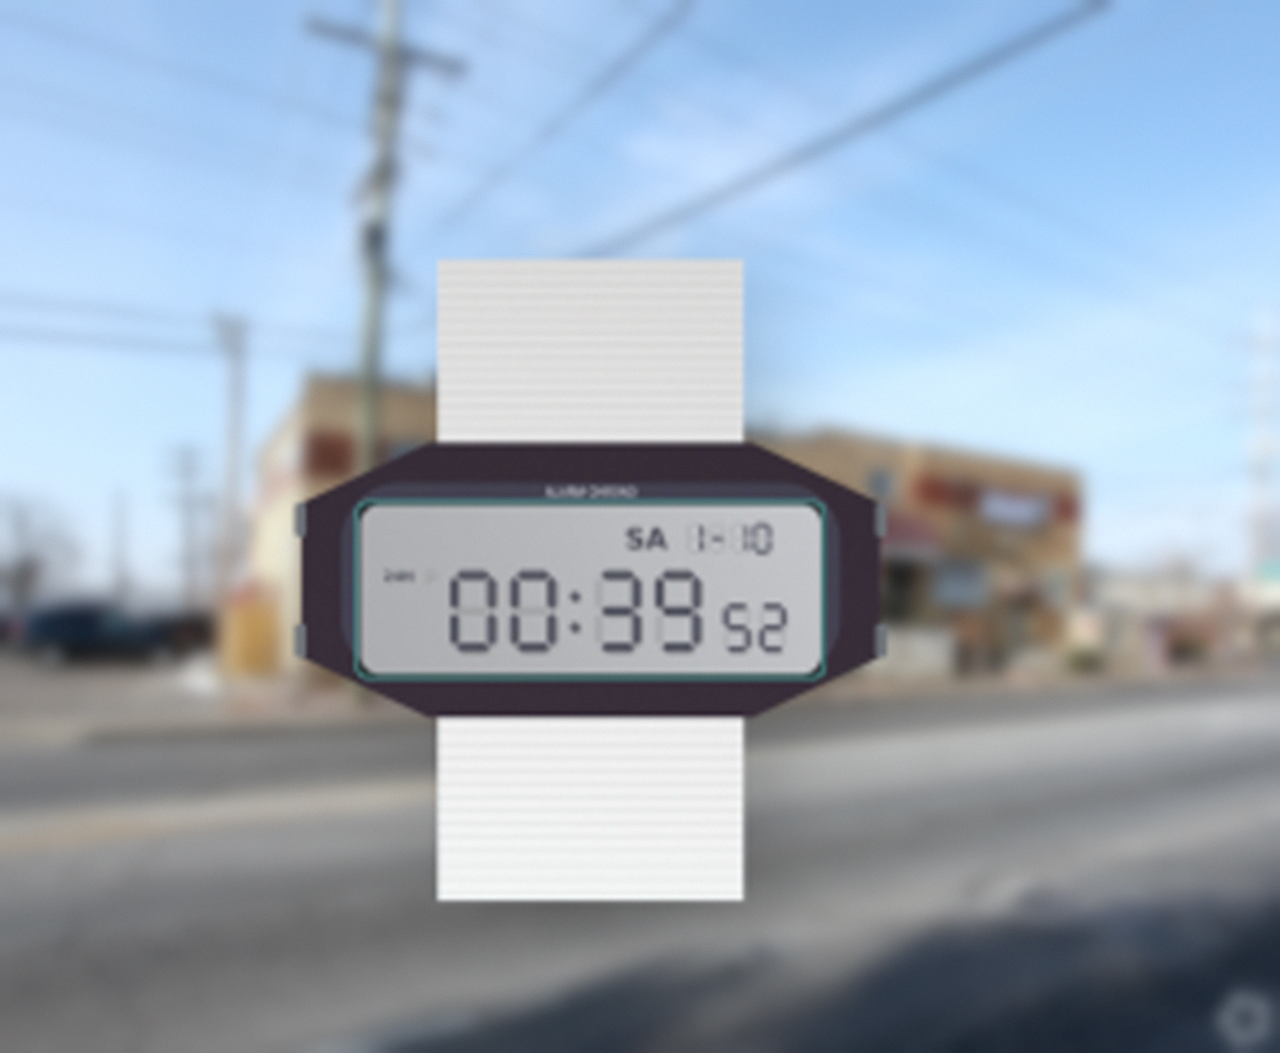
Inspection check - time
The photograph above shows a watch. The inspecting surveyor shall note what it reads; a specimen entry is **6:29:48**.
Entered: **0:39:52**
